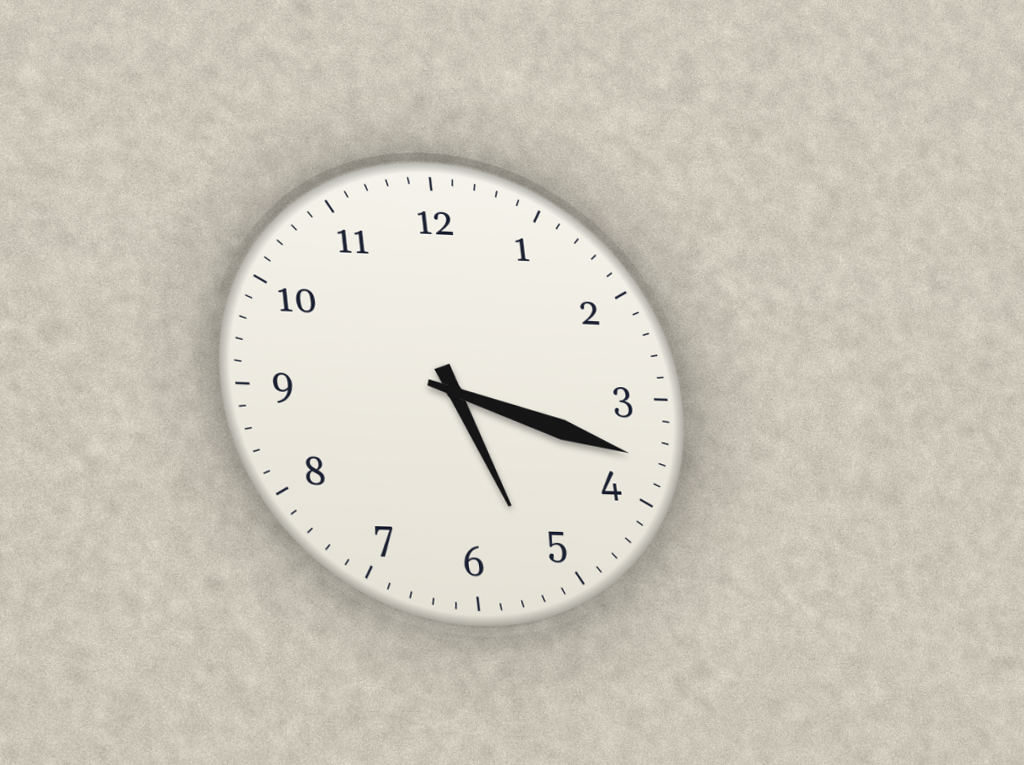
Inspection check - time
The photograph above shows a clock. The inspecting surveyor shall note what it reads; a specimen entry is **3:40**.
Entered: **5:18**
